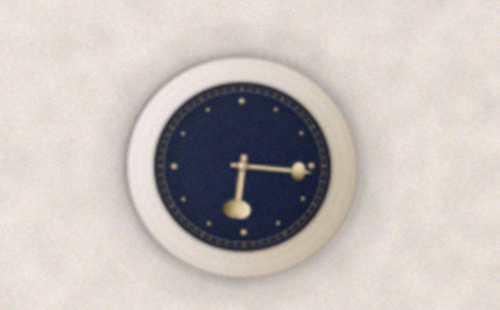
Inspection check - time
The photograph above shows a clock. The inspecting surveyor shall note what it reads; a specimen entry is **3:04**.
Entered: **6:16**
